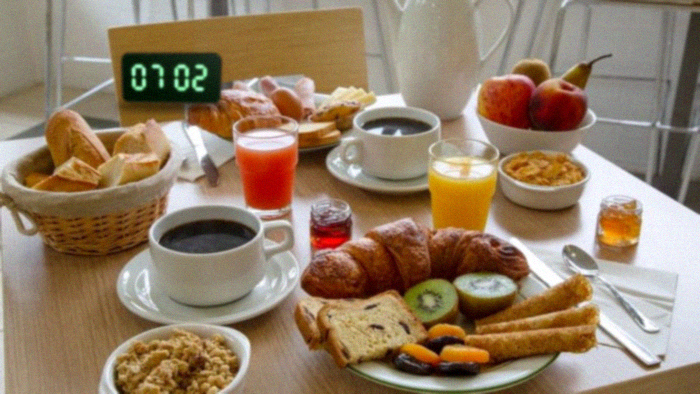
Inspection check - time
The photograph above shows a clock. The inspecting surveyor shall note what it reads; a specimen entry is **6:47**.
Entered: **7:02**
